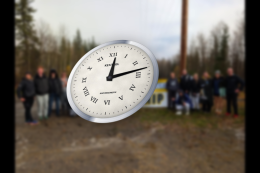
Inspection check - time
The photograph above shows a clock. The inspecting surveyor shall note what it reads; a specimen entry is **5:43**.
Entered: **12:13**
